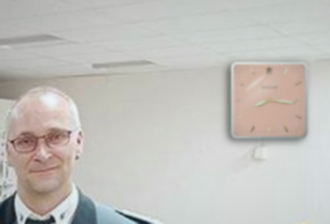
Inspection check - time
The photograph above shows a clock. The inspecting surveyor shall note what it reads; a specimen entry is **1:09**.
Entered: **8:16**
